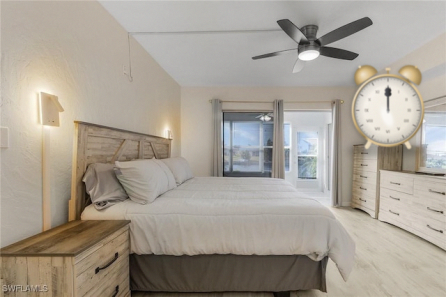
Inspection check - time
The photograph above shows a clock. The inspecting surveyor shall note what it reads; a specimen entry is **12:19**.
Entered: **12:00**
